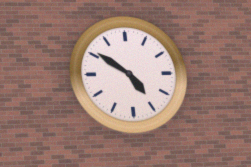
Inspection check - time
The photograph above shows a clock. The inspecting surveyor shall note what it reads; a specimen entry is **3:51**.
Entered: **4:51**
